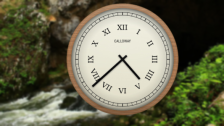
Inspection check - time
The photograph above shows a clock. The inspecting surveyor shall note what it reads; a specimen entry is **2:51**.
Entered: **4:38**
